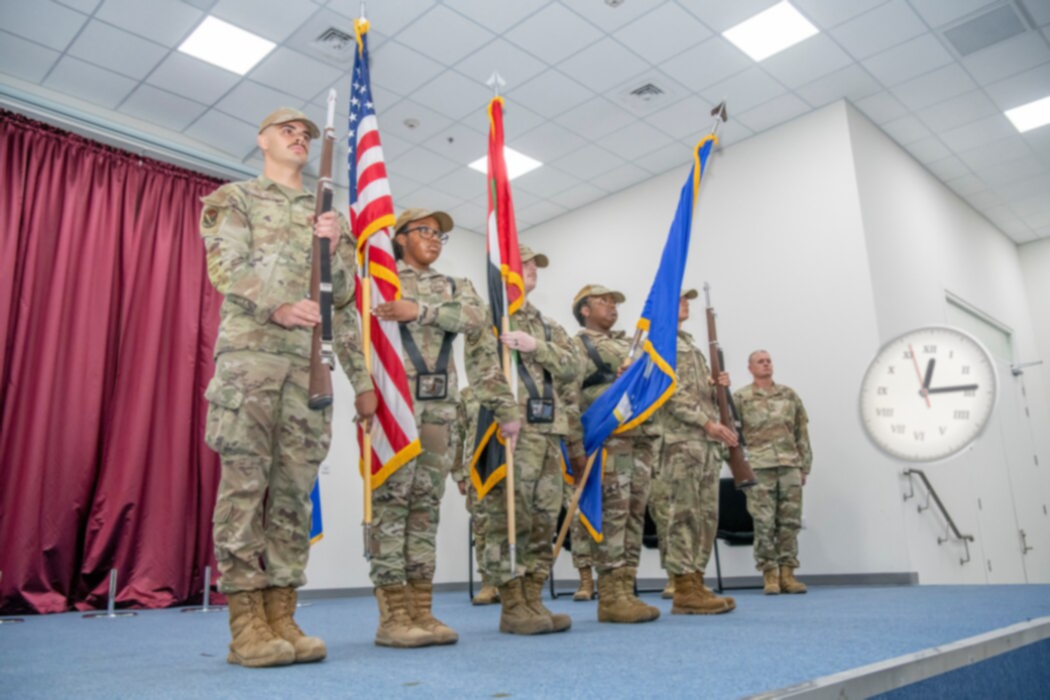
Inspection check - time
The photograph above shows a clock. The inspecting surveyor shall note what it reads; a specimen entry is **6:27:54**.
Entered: **12:13:56**
